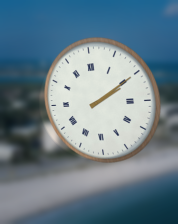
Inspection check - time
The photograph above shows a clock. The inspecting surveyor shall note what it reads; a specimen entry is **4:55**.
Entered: **2:10**
